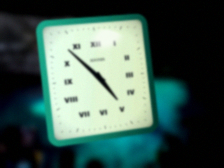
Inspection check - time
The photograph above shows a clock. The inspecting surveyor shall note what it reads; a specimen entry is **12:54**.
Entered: **4:53**
